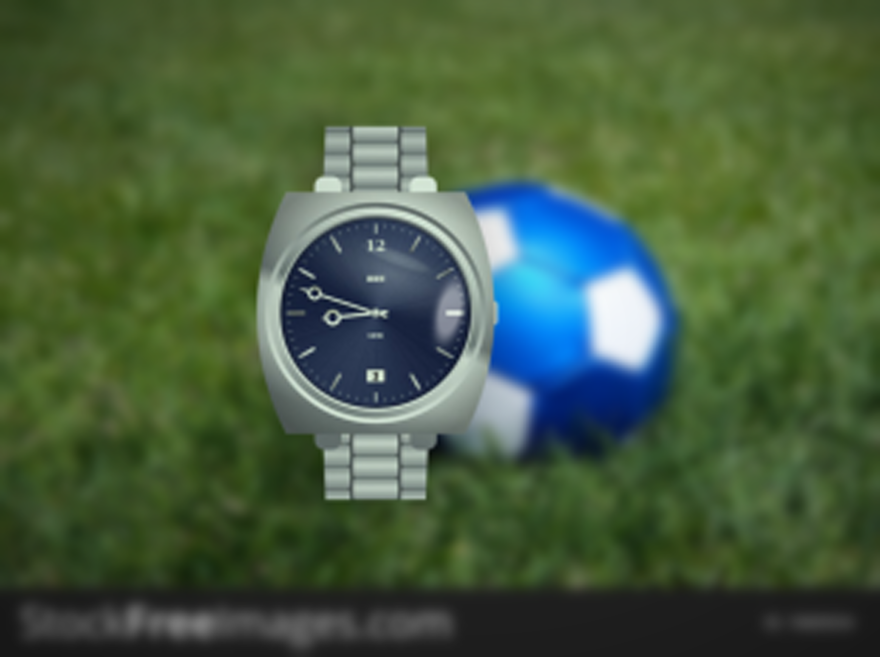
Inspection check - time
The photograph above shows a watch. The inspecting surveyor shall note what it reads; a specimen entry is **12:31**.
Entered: **8:48**
